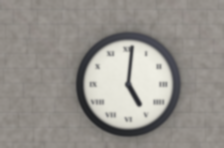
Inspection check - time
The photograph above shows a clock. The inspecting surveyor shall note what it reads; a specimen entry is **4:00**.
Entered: **5:01**
